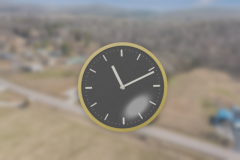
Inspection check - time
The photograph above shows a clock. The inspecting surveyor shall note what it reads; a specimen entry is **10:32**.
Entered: **11:11**
